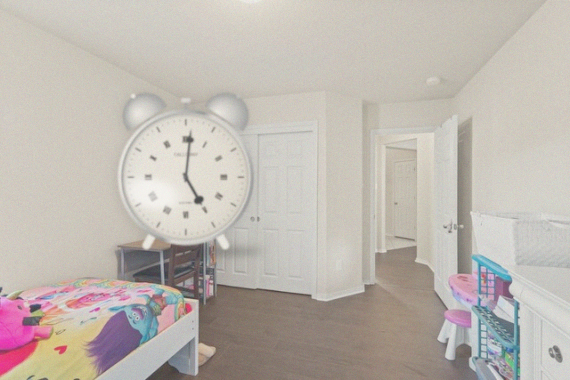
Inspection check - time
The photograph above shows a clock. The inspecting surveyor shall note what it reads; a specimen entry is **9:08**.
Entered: **5:01**
